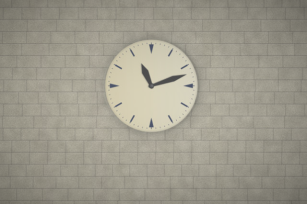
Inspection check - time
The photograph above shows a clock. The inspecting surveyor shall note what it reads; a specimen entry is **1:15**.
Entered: **11:12**
